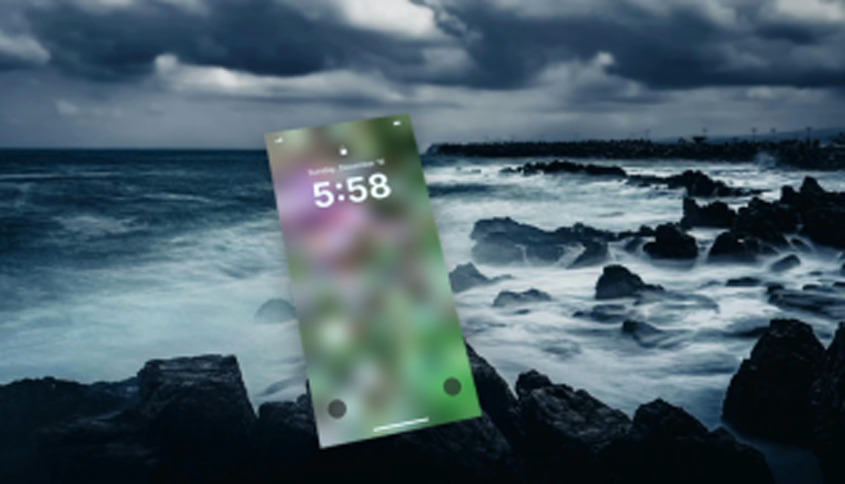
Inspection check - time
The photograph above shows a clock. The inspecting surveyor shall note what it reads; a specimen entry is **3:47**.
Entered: **5:58**
